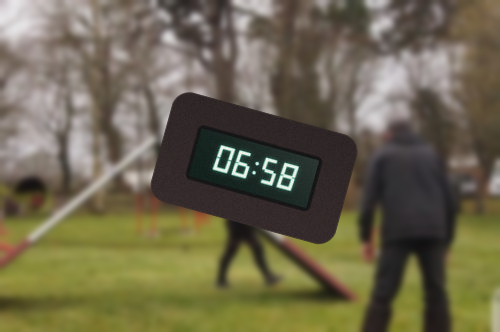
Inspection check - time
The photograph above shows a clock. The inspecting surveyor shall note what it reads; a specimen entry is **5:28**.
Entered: **6:58**
